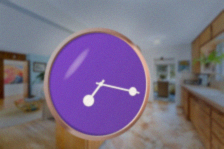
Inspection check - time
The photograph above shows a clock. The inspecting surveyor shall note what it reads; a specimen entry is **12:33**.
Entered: **7:17**
